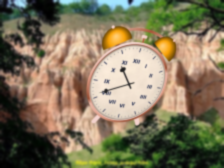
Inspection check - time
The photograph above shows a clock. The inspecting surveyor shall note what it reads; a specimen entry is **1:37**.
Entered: **10:41**
